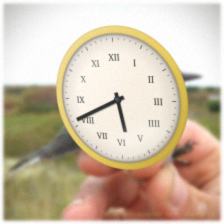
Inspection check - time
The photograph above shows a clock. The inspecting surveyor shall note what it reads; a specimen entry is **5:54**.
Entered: **5:41**
